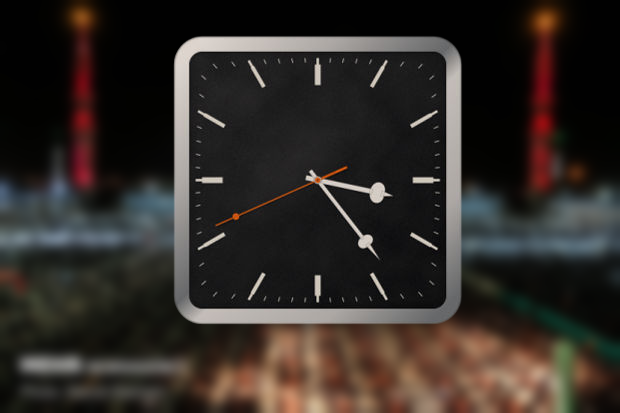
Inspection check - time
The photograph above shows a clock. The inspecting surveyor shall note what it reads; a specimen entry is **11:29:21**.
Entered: **3:23:41**
